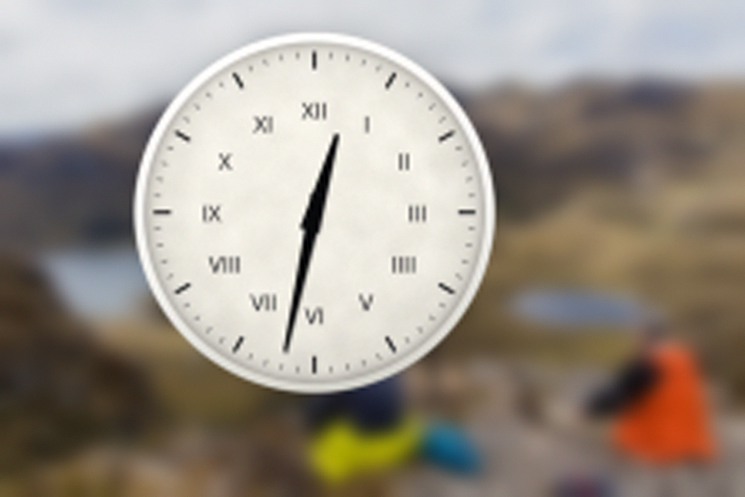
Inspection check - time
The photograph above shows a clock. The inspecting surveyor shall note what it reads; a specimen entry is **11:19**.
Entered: **12:32**
